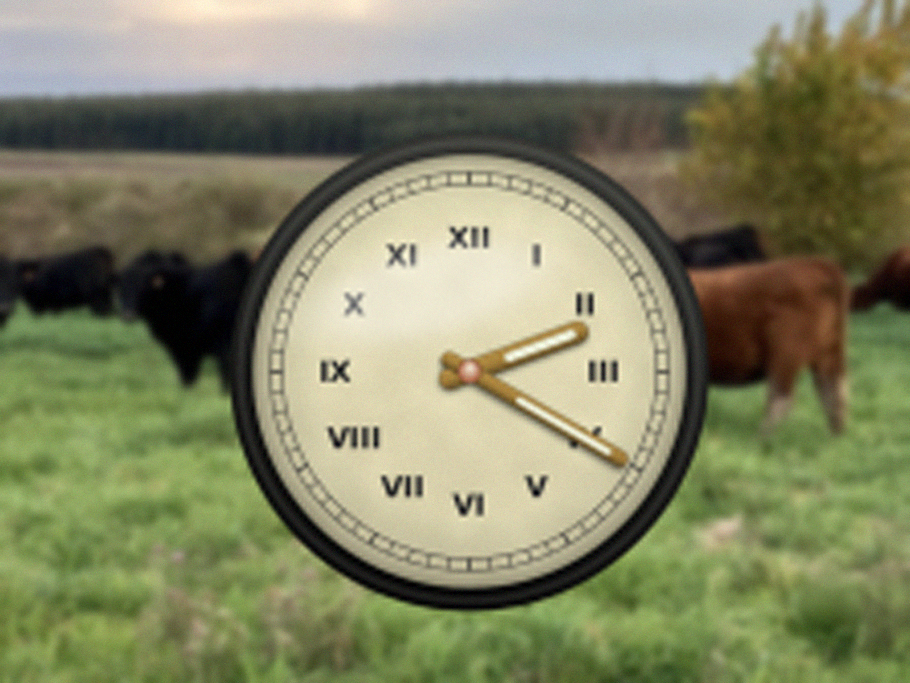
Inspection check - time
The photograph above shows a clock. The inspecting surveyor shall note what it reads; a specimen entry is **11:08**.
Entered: **2:20**
